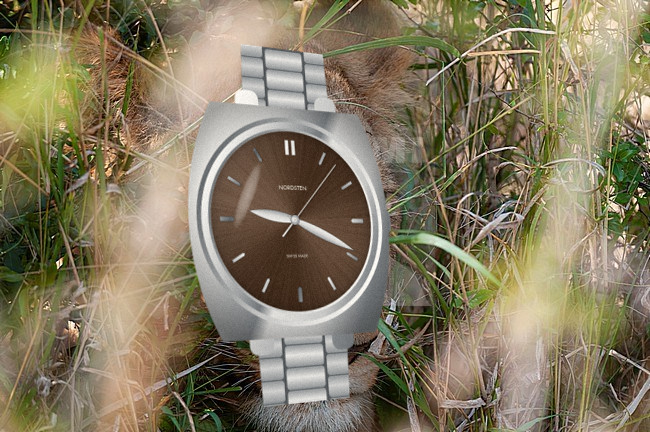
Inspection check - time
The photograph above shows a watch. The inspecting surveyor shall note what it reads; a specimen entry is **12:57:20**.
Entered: **9:19:07**
